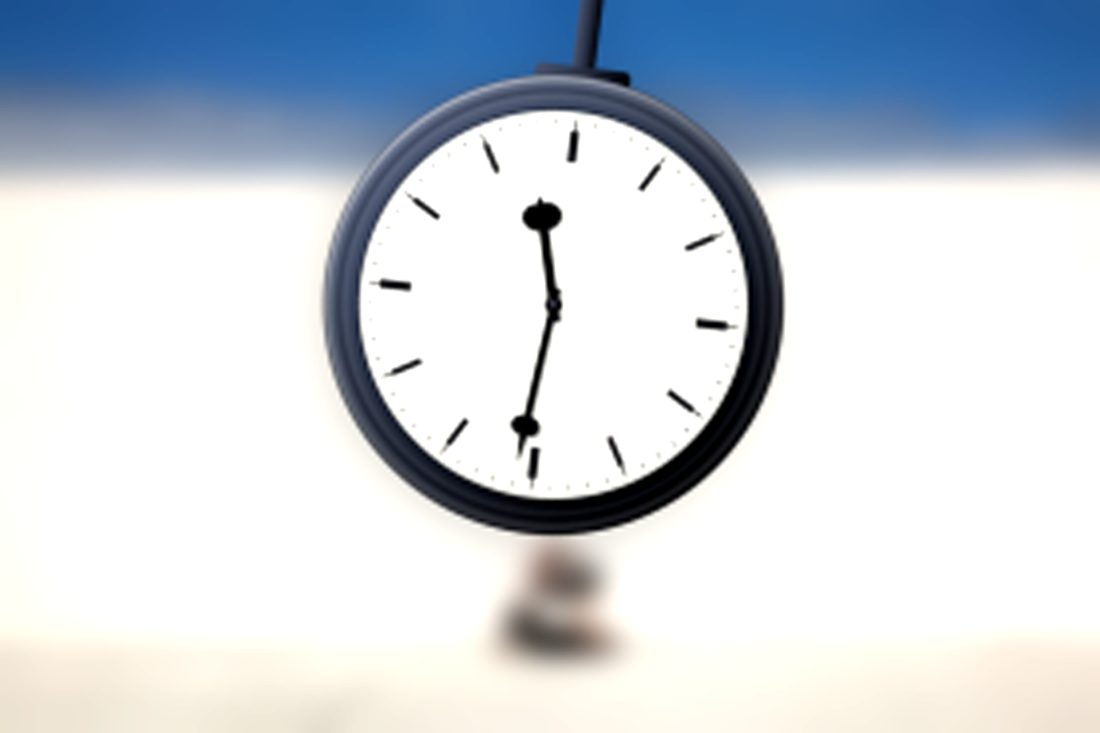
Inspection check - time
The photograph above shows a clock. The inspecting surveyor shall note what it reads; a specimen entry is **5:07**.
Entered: **11:31**
